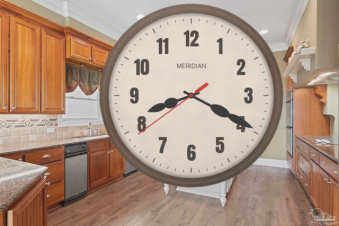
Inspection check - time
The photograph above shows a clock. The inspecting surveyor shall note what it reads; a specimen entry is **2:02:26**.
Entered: **8:19:39**
